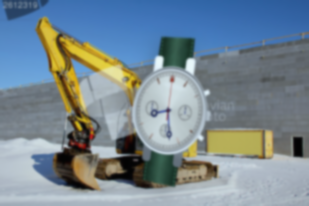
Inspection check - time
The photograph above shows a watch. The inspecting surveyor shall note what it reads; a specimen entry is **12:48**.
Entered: **8:28**
